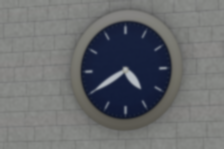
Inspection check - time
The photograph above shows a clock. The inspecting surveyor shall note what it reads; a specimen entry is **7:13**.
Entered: **4:40**
